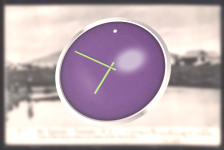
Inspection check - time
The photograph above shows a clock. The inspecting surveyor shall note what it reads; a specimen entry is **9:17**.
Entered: **6:49**
